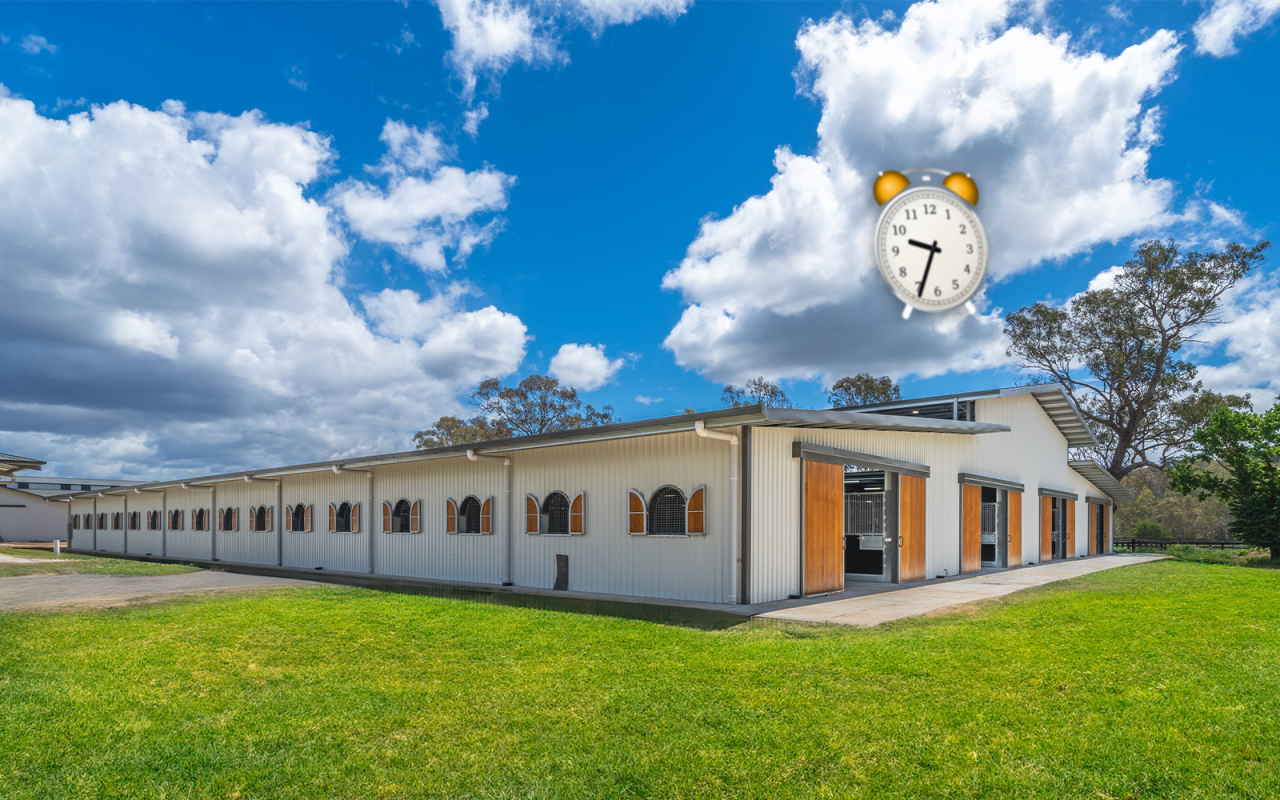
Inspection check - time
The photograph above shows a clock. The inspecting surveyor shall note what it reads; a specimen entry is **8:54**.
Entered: **9:34**
